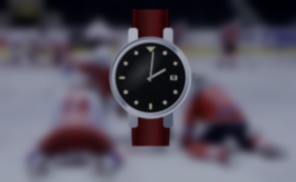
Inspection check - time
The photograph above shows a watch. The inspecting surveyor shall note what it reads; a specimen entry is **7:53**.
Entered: **2:01**
